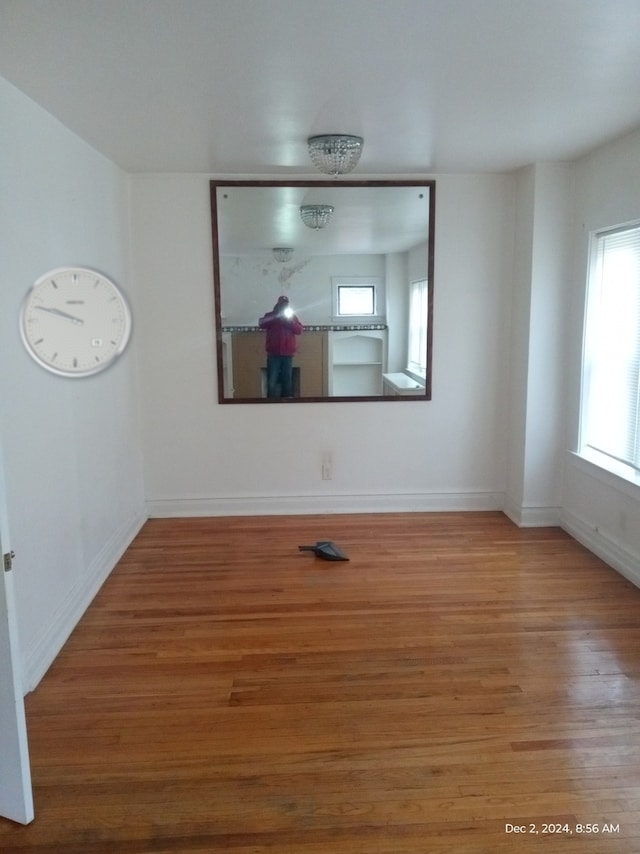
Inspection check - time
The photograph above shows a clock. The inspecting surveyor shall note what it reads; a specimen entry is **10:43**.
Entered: **9:48**
